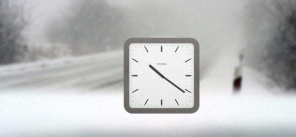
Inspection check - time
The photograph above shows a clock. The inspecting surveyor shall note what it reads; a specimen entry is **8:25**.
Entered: **10:21**
